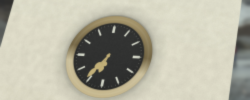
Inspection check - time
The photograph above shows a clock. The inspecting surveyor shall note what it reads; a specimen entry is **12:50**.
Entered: **6:36**
